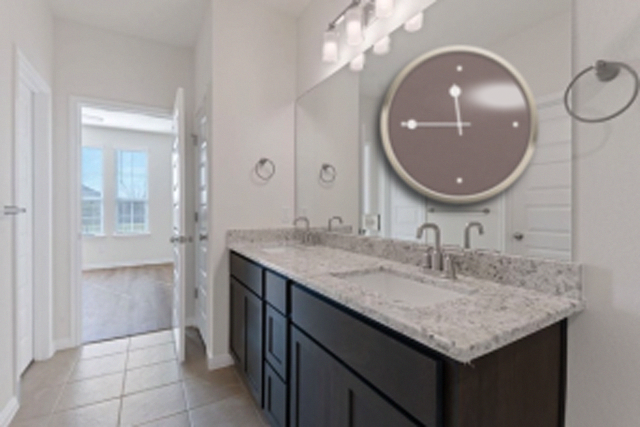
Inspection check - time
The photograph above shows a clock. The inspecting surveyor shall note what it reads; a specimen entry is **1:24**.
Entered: **11:45**
